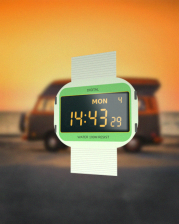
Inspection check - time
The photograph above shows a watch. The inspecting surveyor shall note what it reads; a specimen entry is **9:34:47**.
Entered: **14:43:29**
